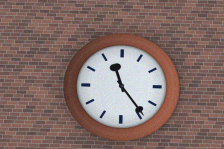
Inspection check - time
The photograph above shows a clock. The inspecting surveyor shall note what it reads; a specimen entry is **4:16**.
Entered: **11:24**
